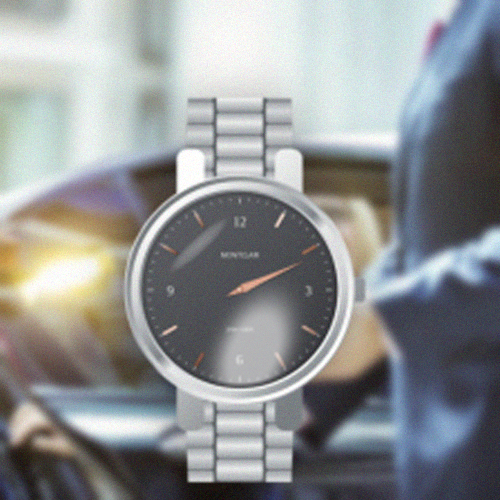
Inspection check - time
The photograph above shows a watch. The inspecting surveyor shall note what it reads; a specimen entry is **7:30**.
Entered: **2:11**
